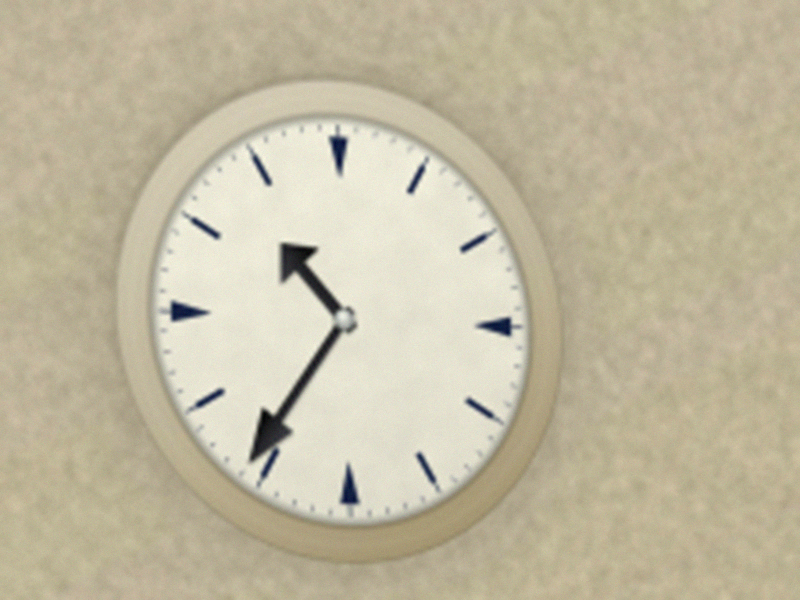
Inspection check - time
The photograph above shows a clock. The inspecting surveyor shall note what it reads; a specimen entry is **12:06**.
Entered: **10:36**
